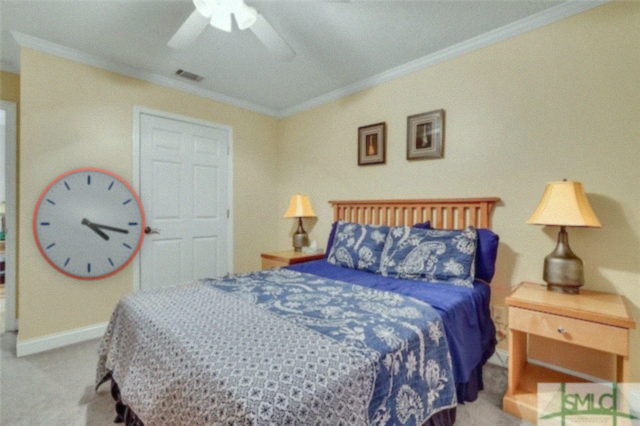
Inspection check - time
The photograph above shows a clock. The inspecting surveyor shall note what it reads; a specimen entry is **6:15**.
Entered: **4:17**
